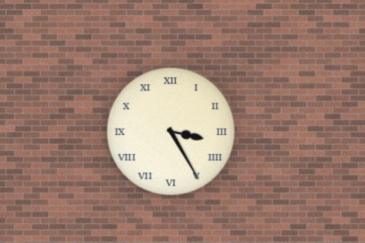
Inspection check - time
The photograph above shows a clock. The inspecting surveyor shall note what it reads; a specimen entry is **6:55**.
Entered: **3:25**
